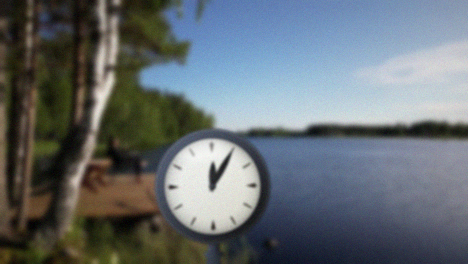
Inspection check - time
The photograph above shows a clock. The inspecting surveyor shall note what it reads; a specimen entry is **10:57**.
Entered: **12:05**
